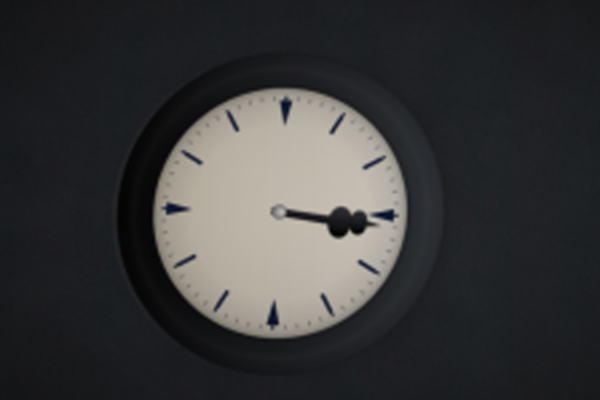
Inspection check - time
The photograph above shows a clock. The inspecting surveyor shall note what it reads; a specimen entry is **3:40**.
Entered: **3:16**
